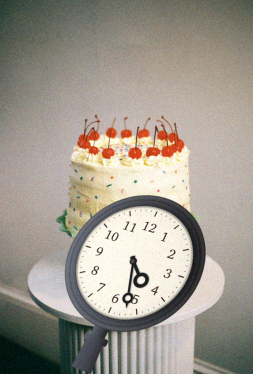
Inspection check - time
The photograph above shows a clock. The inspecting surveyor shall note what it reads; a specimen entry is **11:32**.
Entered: **4:27**
